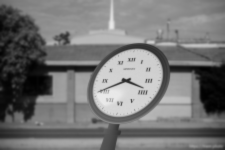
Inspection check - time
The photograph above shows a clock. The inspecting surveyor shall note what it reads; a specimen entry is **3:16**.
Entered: **3:41**
